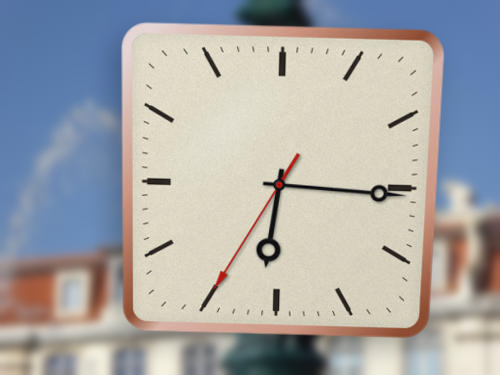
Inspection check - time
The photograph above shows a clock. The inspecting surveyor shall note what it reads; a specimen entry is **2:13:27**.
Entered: **6:15:35**
